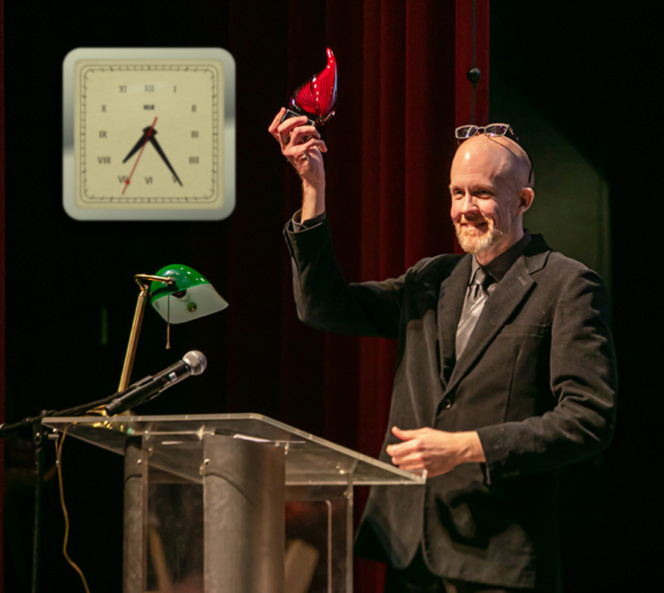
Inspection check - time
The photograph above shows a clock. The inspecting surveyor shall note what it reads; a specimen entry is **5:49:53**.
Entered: **7:24:34**
